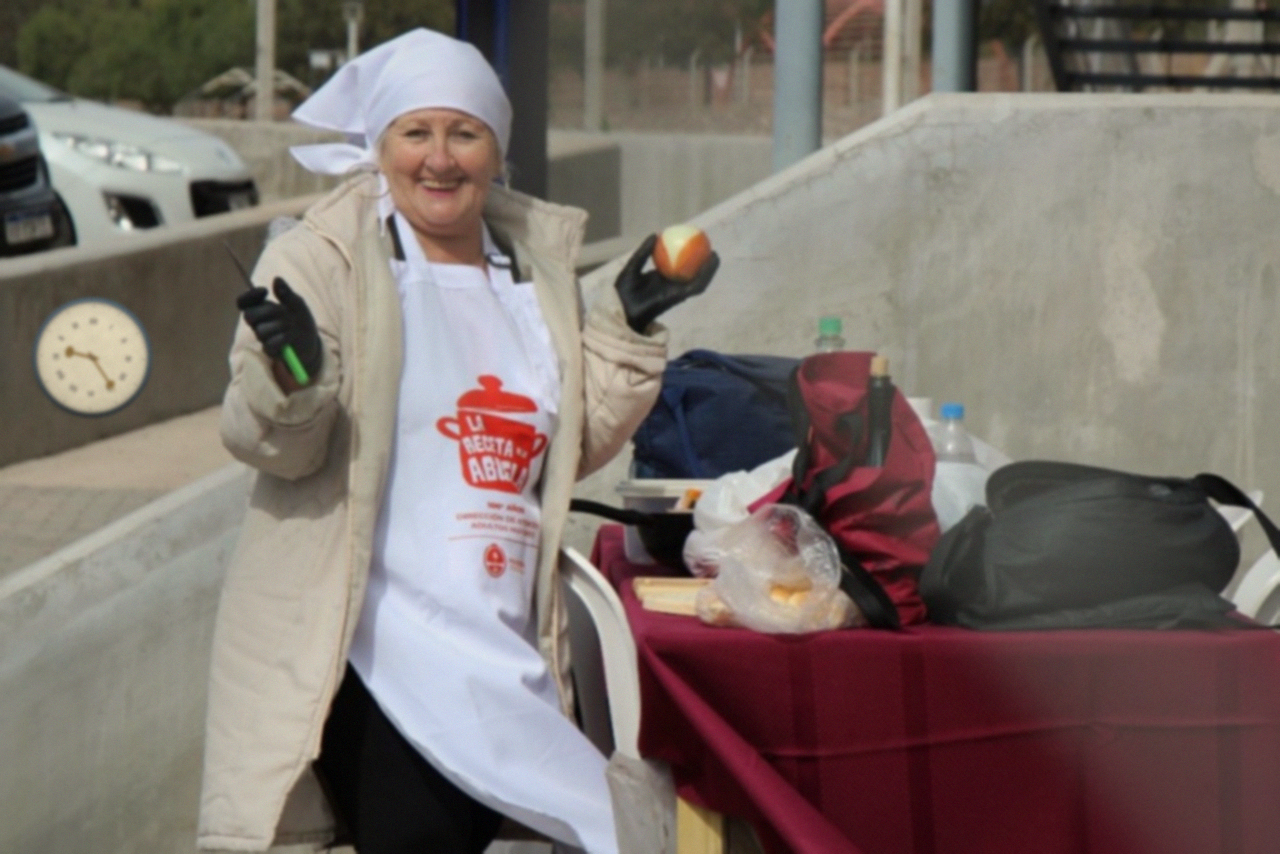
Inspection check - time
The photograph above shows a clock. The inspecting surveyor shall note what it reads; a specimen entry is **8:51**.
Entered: **9:24**
